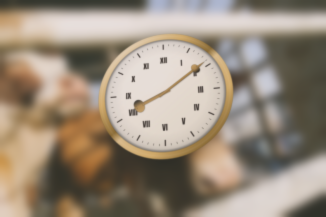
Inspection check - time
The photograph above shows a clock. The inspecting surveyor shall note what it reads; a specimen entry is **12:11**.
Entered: **8:09**
